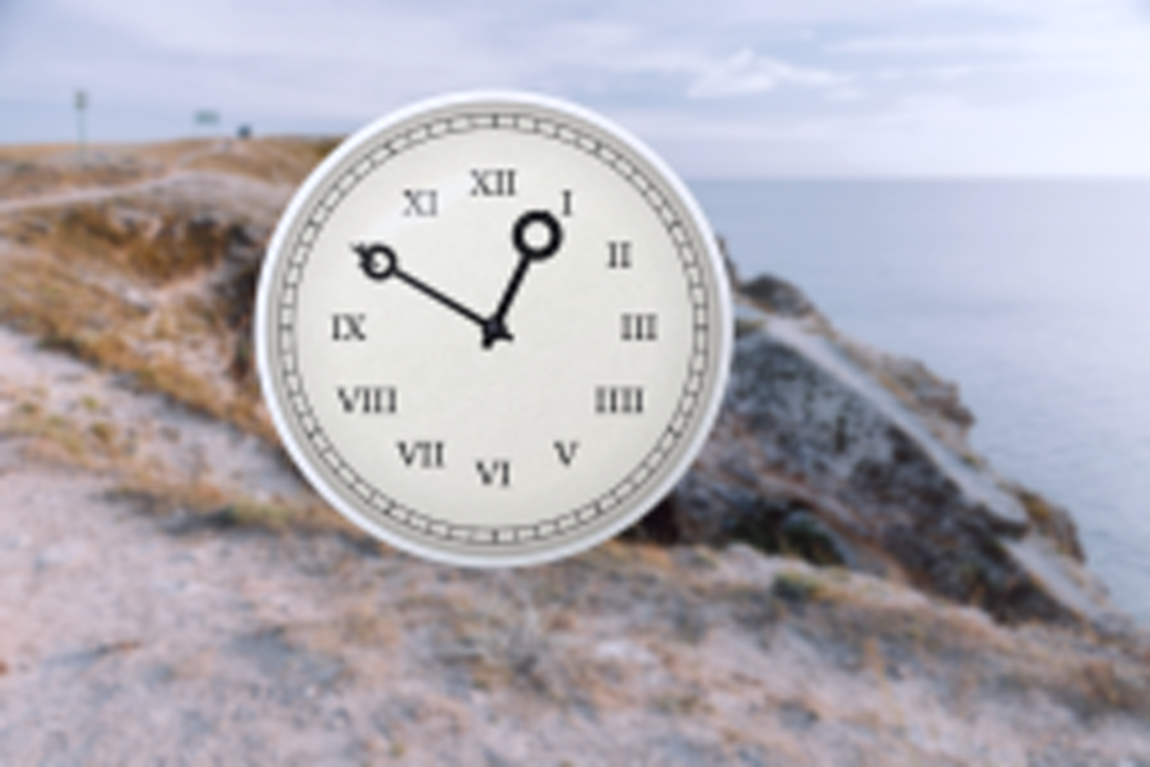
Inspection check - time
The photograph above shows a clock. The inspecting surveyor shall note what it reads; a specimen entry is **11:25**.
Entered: **12:50**
